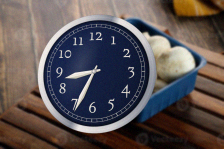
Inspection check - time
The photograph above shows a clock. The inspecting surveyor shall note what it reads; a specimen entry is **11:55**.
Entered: **8:34**
